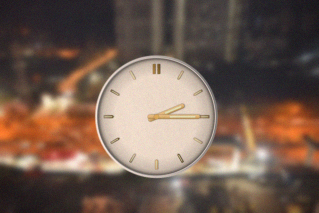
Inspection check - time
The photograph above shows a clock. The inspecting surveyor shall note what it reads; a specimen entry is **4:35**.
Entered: **2:15**
